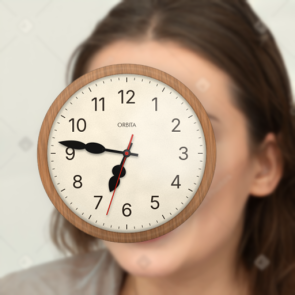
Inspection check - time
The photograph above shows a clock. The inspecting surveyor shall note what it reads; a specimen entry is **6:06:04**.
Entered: **6:46:33**
